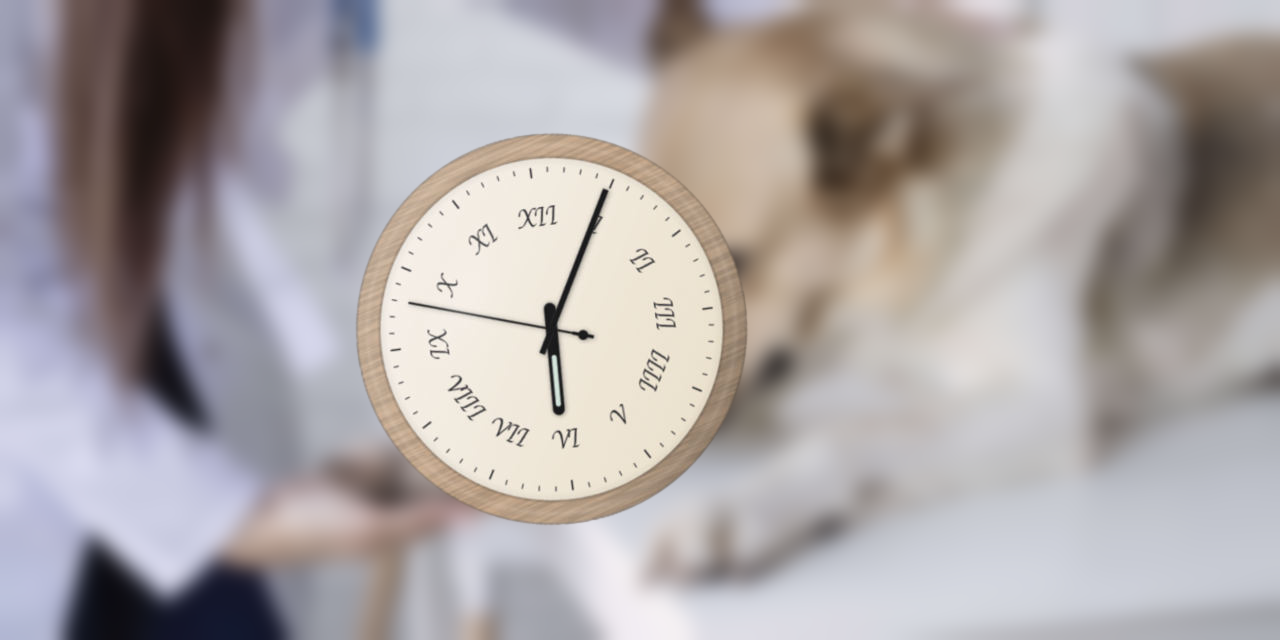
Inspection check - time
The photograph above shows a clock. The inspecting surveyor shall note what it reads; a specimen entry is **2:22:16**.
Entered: **6:04:48**
